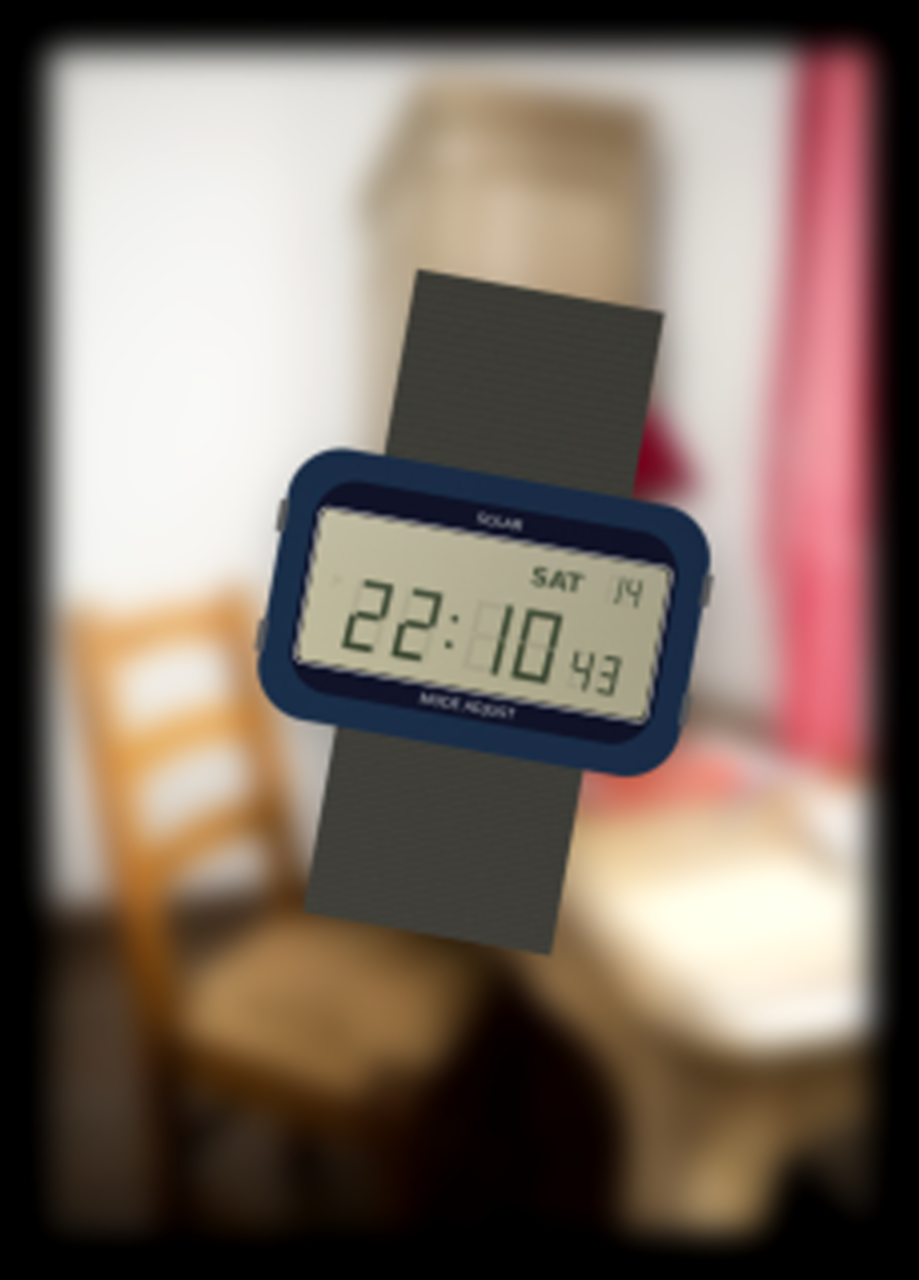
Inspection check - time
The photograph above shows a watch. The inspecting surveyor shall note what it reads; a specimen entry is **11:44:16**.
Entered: **22:10:43**
